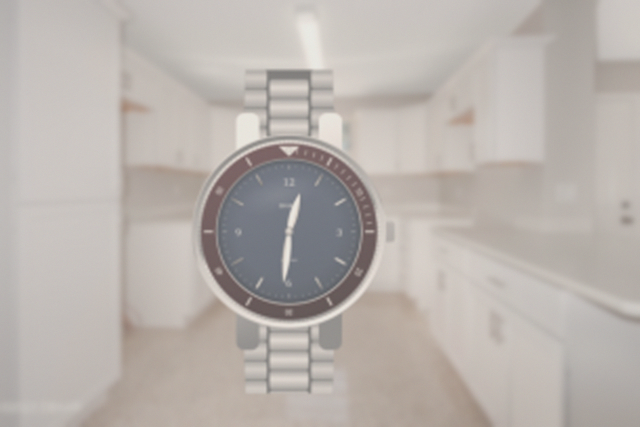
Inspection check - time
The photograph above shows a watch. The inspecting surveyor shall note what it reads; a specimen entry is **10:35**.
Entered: **12:31**
